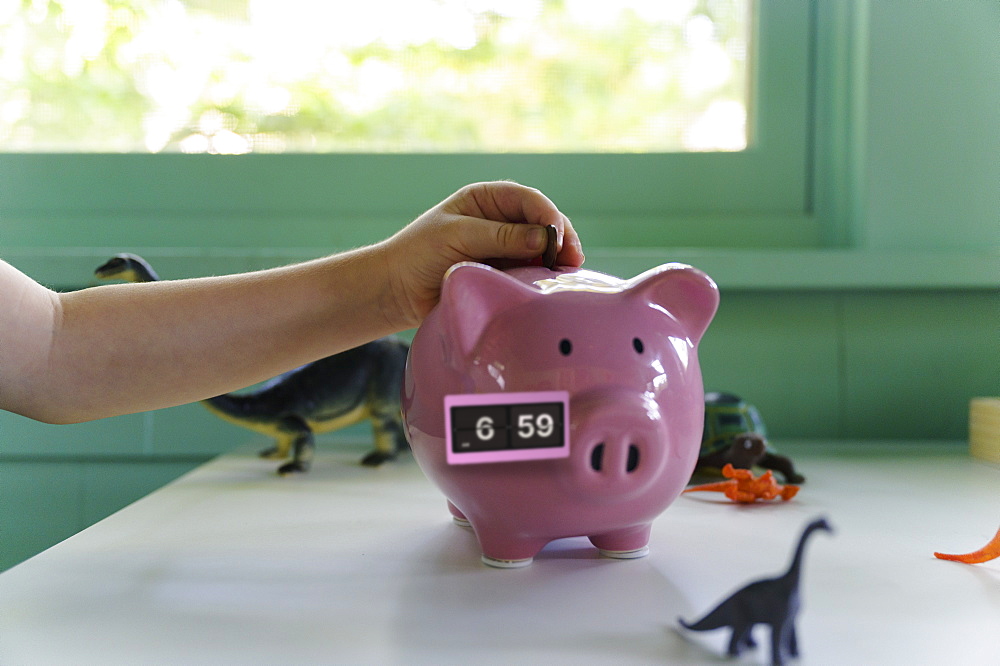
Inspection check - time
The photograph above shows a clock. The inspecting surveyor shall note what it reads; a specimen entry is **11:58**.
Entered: **6:59**
